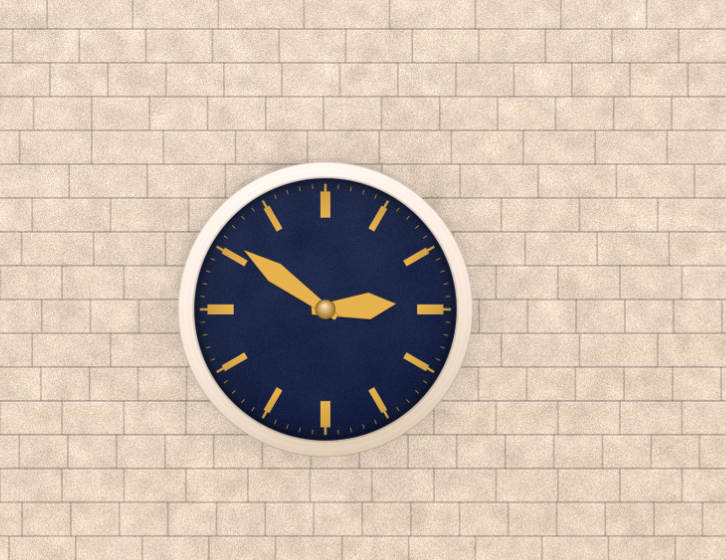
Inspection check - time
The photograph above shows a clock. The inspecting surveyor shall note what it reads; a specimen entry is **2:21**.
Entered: **2:51**
